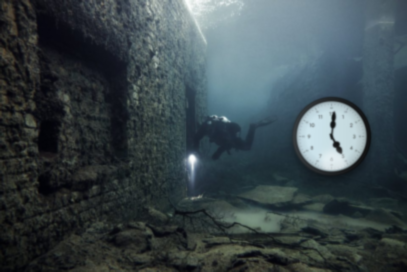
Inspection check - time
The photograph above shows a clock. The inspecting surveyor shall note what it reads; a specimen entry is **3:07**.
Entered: **5:01**
